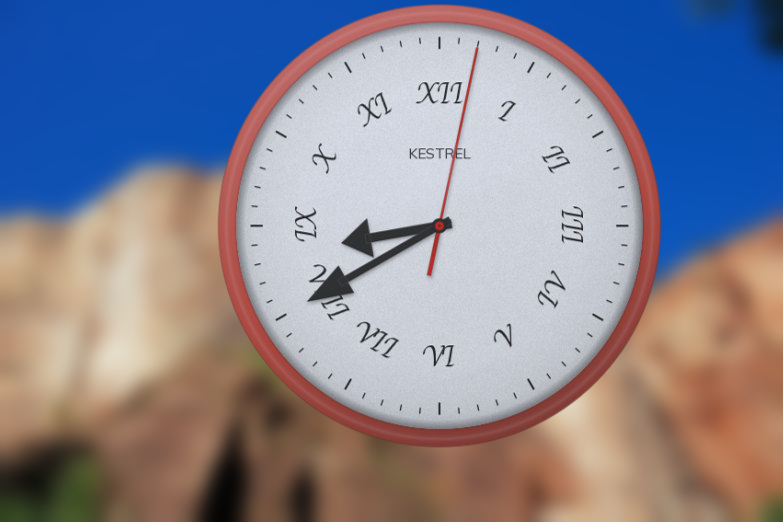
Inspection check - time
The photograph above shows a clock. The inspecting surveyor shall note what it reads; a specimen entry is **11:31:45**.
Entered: **8:40:02**
